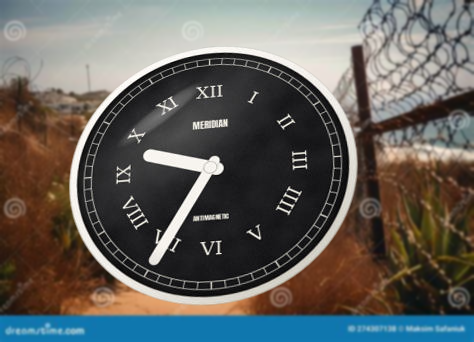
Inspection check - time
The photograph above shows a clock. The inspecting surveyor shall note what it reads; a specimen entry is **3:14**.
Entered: **9:35**
